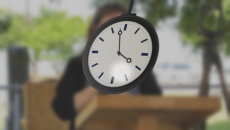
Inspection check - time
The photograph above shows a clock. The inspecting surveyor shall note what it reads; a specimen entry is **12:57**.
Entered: **3:58**
